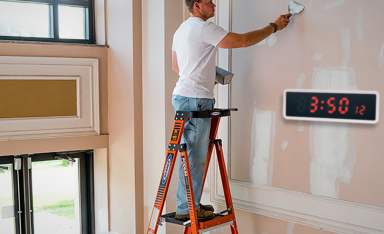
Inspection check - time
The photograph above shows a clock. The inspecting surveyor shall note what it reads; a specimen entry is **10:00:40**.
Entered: **3:50:12**
